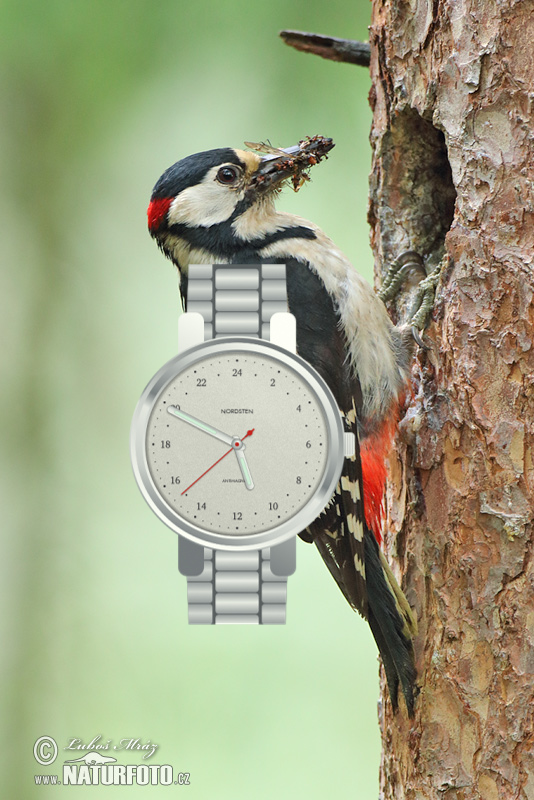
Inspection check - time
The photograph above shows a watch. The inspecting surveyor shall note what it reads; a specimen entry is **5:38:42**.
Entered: **10:49:38**
